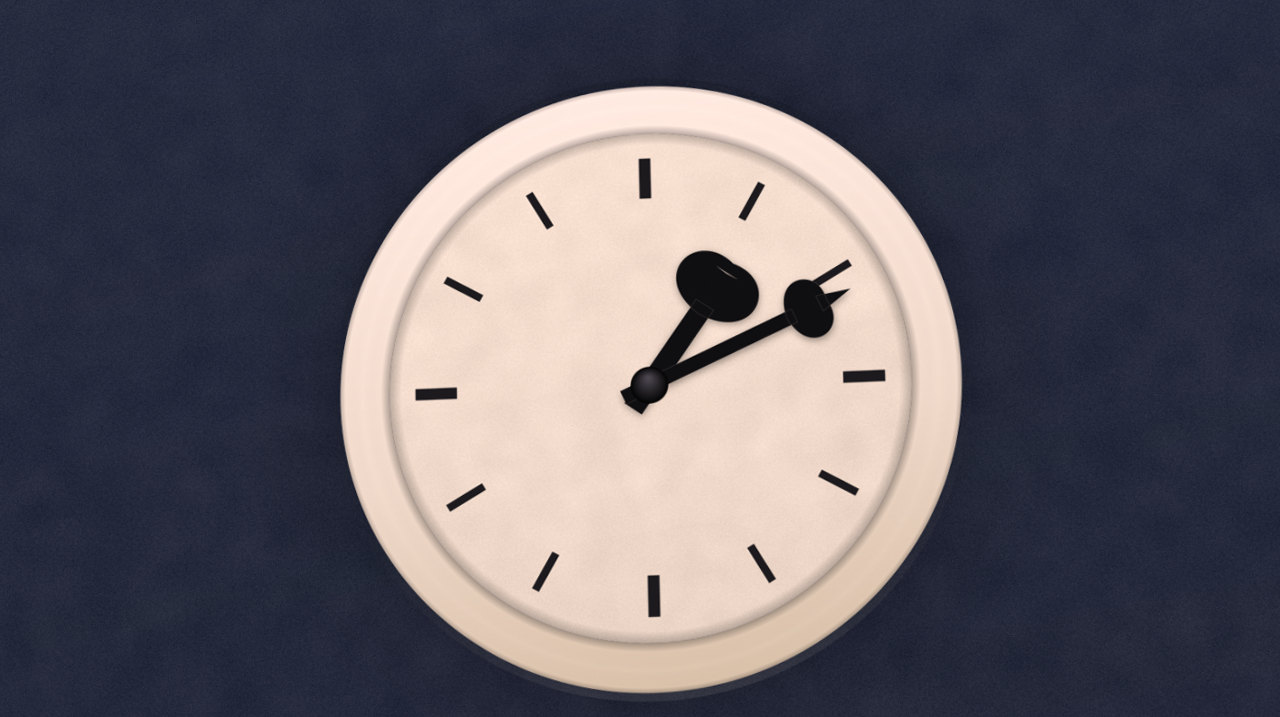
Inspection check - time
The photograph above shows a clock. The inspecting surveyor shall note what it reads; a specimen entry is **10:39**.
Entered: **1:11**
